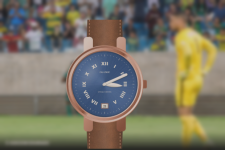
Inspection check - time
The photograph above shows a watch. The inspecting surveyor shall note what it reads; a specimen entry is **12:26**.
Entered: **3:11**
